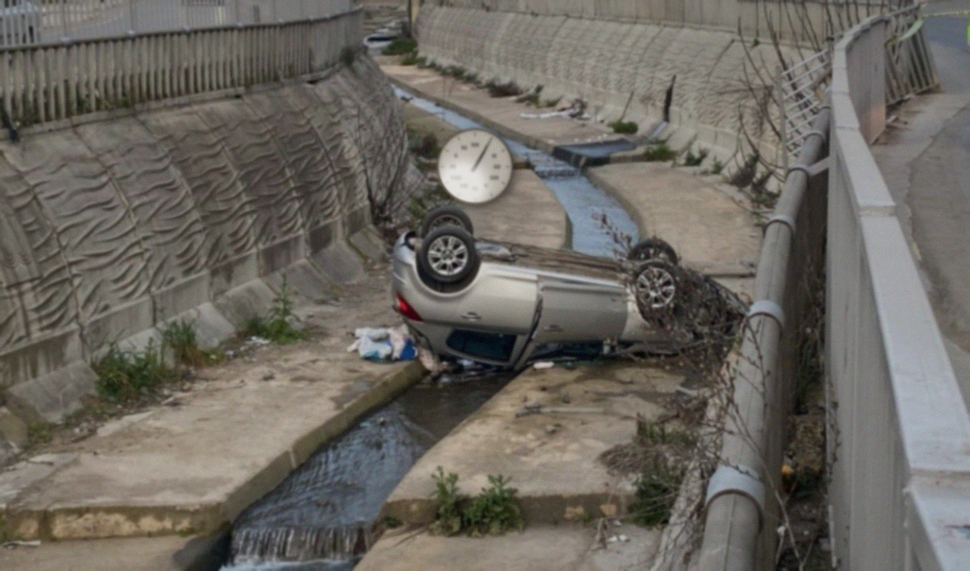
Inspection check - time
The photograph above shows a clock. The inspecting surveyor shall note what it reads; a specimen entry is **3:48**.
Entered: **1:05**
